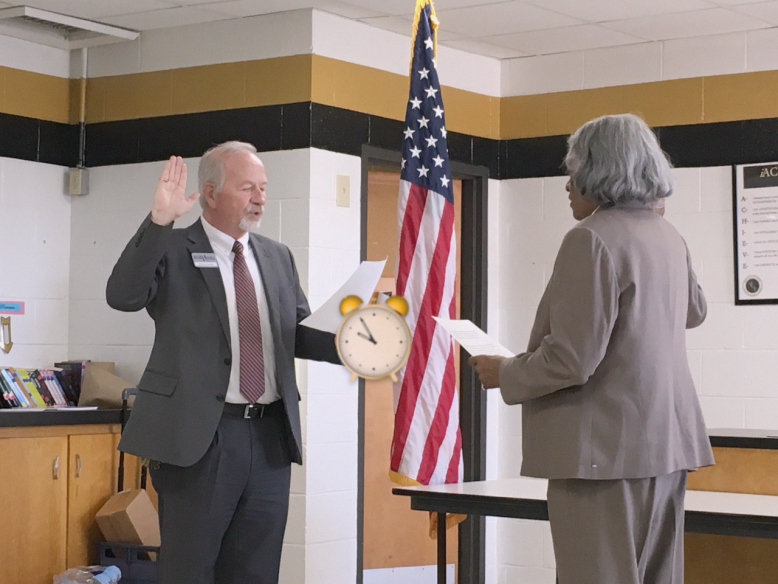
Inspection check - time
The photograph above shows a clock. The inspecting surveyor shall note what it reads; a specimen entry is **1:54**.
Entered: **9:55**
